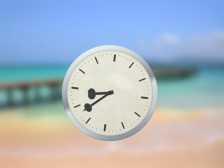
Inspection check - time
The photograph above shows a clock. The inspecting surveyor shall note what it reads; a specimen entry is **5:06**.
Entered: **8:38**
